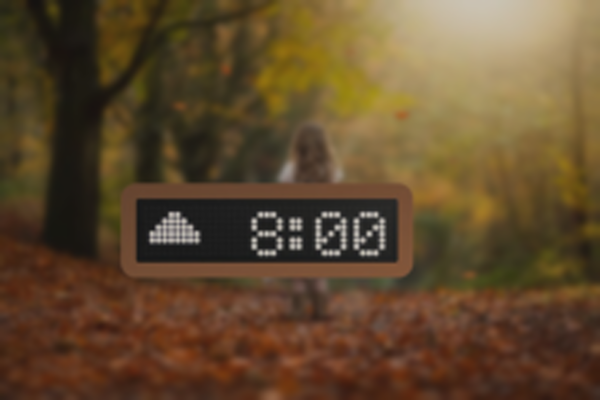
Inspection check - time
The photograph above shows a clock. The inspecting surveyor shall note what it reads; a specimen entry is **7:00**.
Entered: **8:00**
